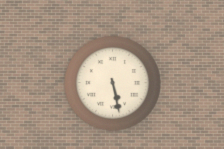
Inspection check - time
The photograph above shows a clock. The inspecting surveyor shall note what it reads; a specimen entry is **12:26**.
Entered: **5:28**
